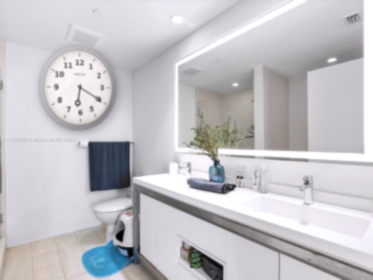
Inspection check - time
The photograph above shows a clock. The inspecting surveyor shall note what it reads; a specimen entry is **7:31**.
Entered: **6:20**
